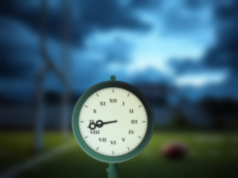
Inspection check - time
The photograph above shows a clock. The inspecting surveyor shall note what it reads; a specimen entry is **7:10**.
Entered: **8:43**
